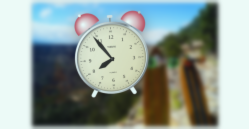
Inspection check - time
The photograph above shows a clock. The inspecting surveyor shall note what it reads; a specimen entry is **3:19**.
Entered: **7:54**
